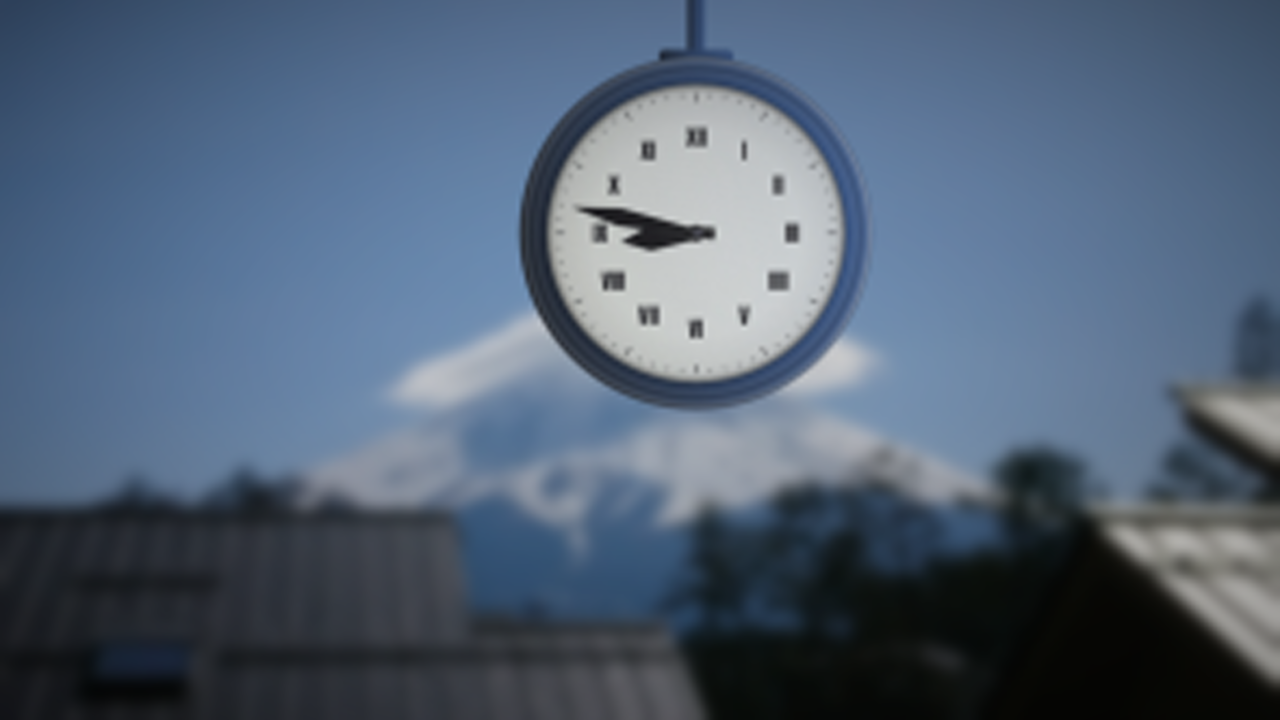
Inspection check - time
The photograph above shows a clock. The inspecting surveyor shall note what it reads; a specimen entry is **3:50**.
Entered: **8:47**
